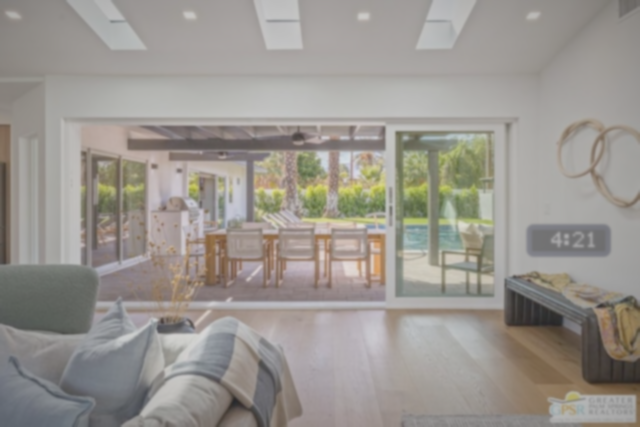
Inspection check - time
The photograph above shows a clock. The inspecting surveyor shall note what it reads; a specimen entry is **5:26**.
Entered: **4:21**
